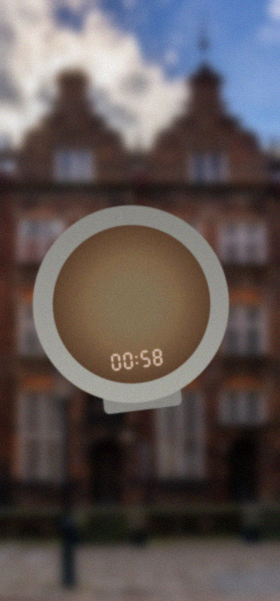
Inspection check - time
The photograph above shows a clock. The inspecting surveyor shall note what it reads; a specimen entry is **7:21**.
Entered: **0:58**
